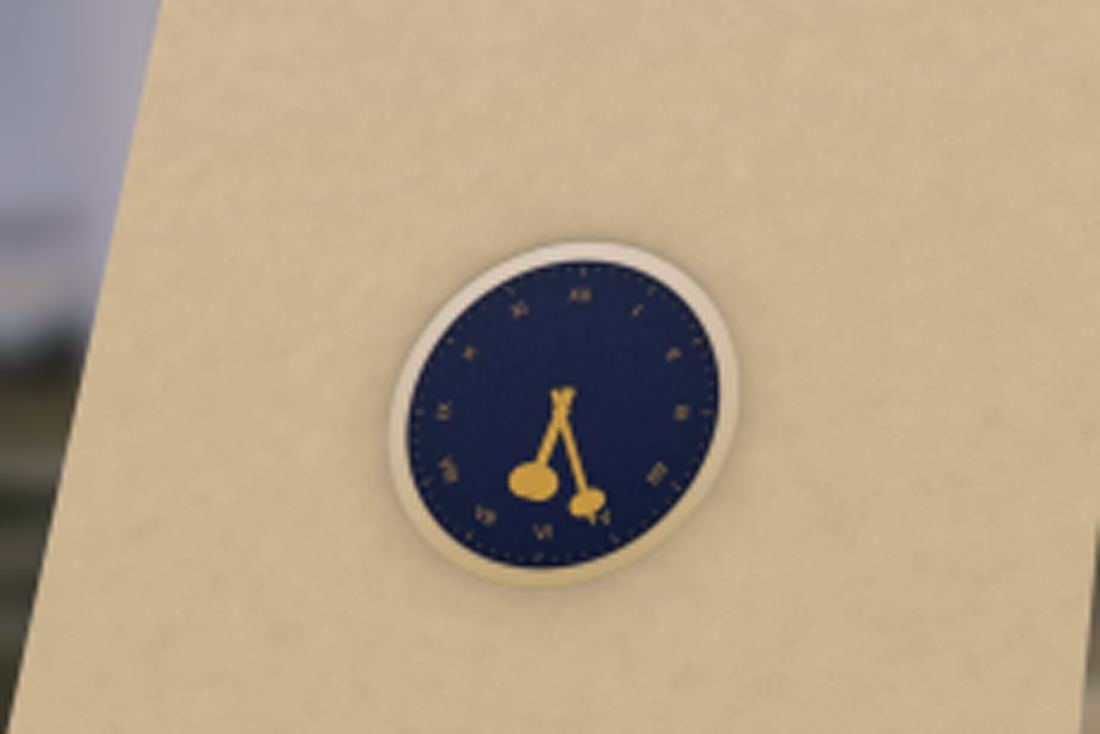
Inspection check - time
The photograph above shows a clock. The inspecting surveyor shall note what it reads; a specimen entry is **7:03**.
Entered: **6:26**
